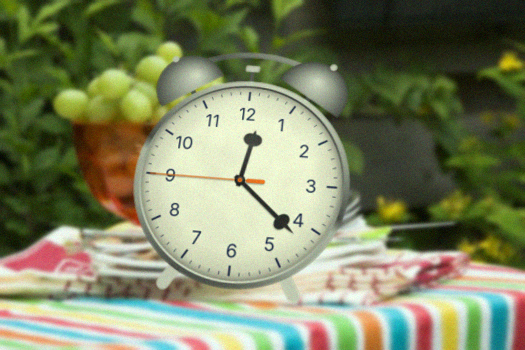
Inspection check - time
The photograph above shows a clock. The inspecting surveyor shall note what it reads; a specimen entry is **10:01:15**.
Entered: **12:21:45**
